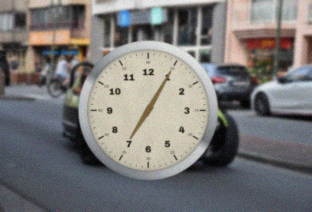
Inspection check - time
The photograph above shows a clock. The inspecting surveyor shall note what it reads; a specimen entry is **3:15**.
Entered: **7:05**
